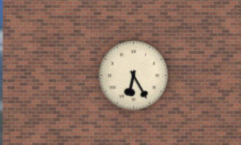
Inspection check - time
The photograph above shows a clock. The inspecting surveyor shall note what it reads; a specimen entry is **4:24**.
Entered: **6:25**
